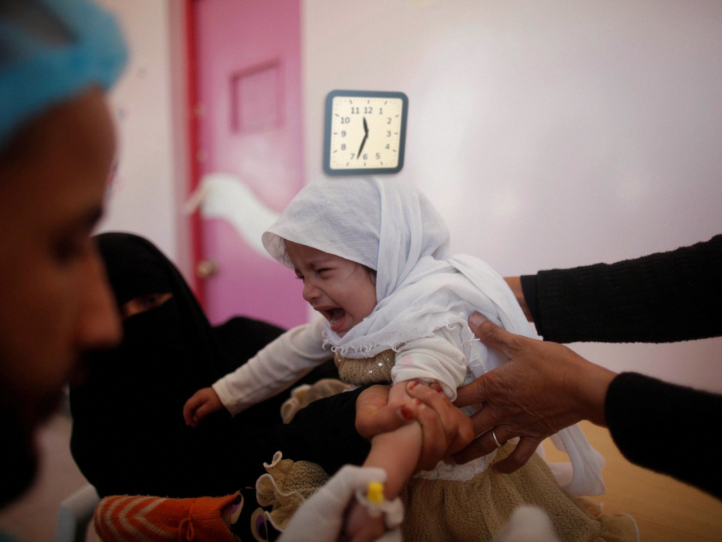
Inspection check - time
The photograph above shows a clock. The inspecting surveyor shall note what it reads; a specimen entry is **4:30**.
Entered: **11:33**
